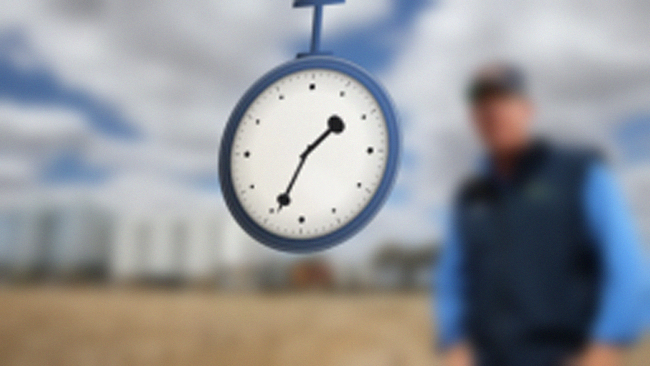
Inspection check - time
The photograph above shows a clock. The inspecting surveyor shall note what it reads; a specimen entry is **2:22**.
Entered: **1:34**
